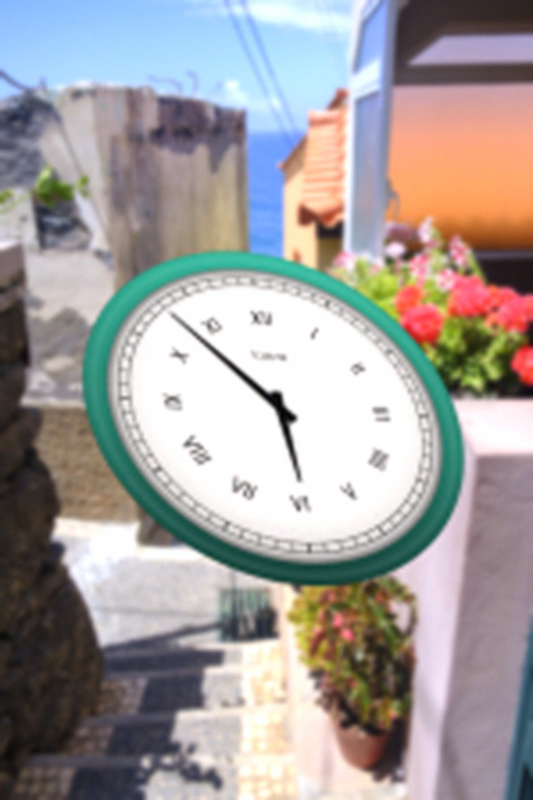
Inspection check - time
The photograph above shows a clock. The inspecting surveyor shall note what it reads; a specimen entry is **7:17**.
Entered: **5:53**
